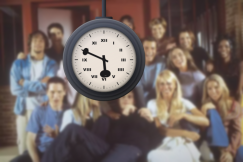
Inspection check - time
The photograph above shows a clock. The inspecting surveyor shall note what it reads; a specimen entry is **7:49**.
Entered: **5:49**
